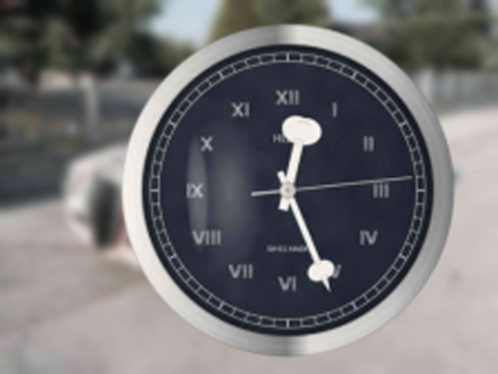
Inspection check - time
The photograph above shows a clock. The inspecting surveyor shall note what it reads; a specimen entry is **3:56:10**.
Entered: **12:26:14**
